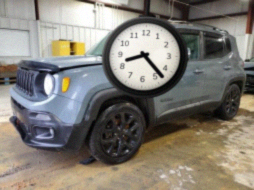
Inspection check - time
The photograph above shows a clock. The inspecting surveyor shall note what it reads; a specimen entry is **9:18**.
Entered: **8:23**
